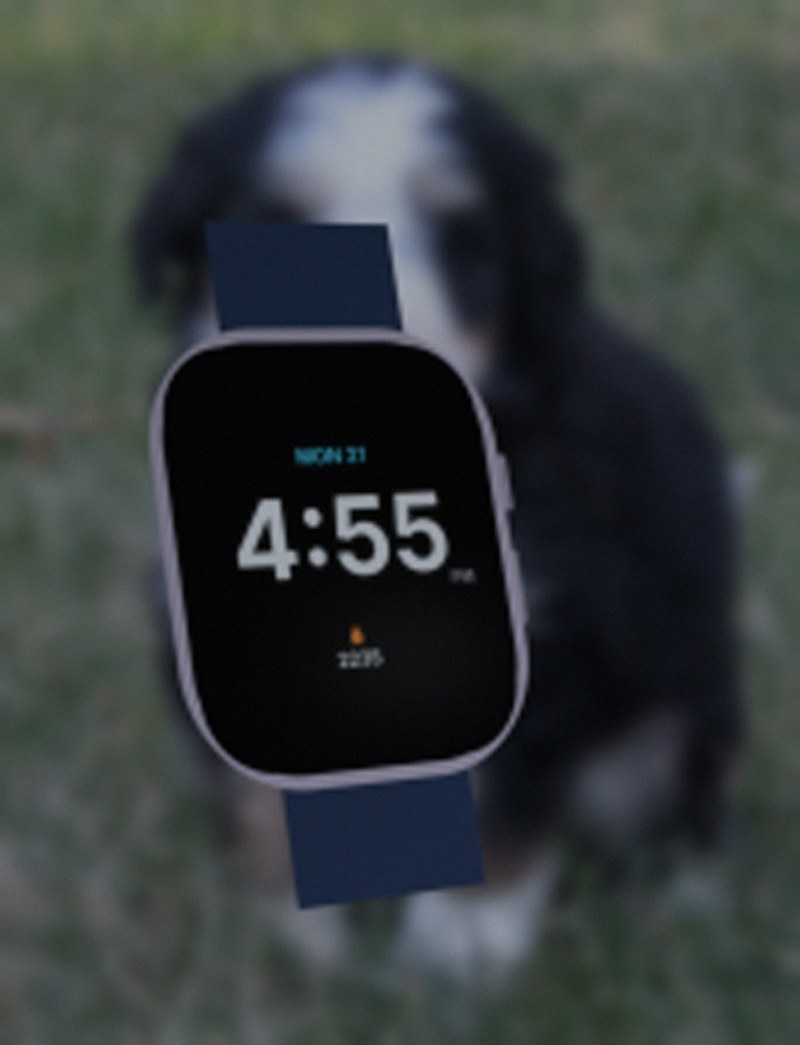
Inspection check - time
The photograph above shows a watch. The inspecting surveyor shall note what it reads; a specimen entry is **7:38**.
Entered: **4:55**
